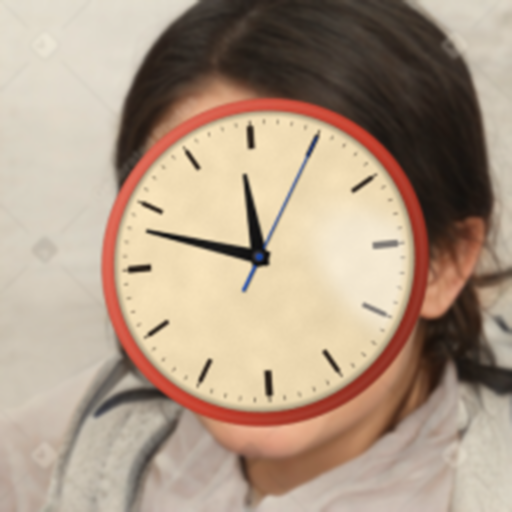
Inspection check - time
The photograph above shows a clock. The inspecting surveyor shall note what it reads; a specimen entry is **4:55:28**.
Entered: **11:48:05**
